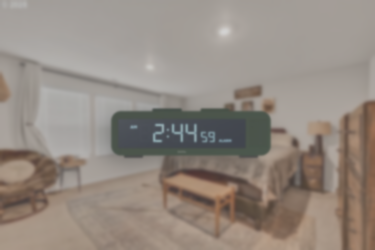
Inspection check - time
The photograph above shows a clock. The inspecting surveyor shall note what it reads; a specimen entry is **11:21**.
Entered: **2:44**
